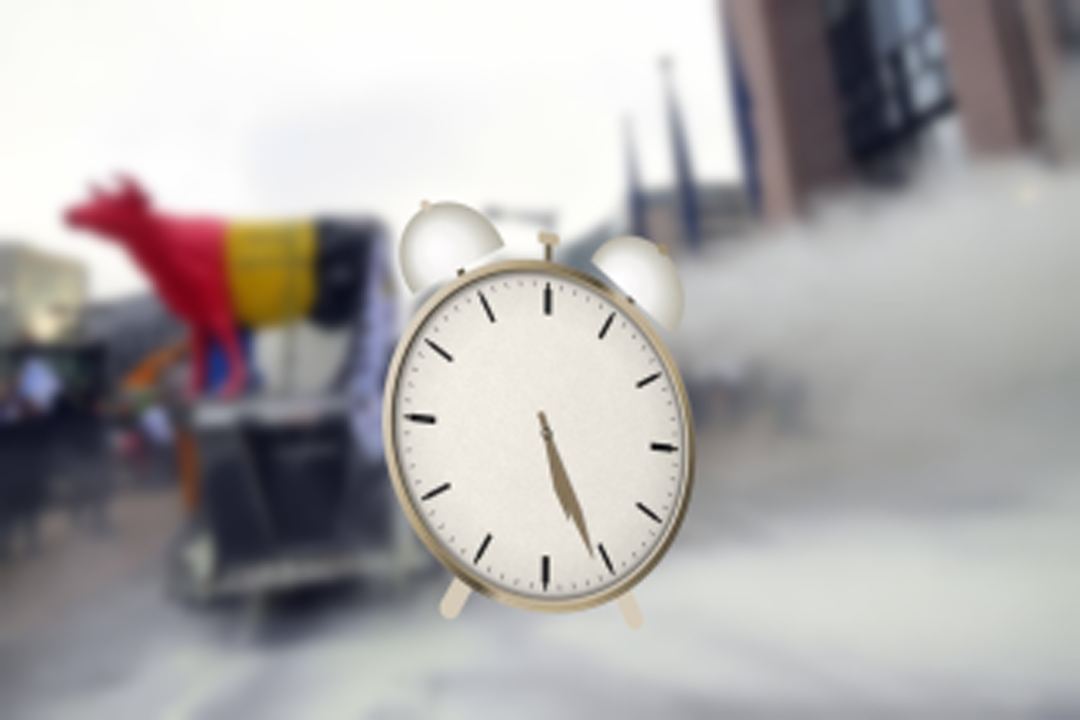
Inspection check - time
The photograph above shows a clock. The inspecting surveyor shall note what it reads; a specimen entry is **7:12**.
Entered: **5:26**
